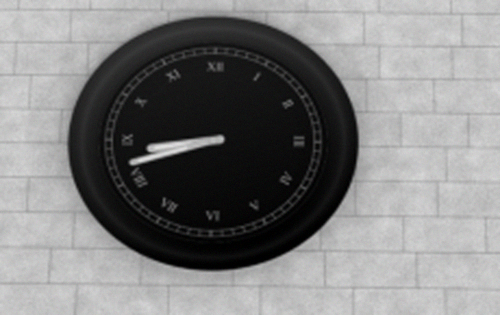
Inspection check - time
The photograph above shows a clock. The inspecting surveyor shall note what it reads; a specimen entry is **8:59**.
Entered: **8:42**
